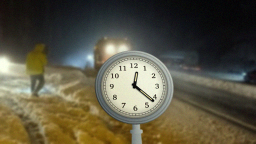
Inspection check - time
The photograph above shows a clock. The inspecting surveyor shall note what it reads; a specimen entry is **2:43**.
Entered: **12:22**
